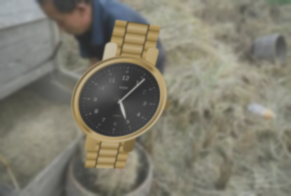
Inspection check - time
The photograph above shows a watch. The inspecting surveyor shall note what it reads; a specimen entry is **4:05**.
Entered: **5:06**
